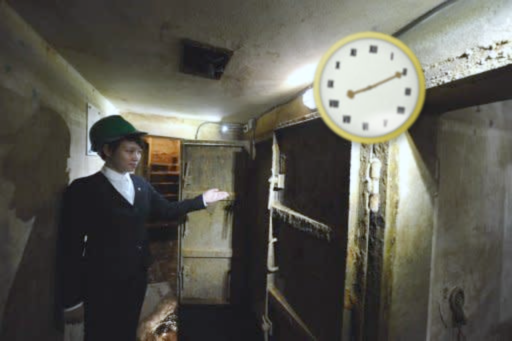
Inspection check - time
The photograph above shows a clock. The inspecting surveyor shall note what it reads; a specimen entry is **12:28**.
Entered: **8:10**
